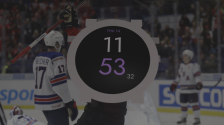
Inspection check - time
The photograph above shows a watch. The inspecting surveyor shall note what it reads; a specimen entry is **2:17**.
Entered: **11:53**
